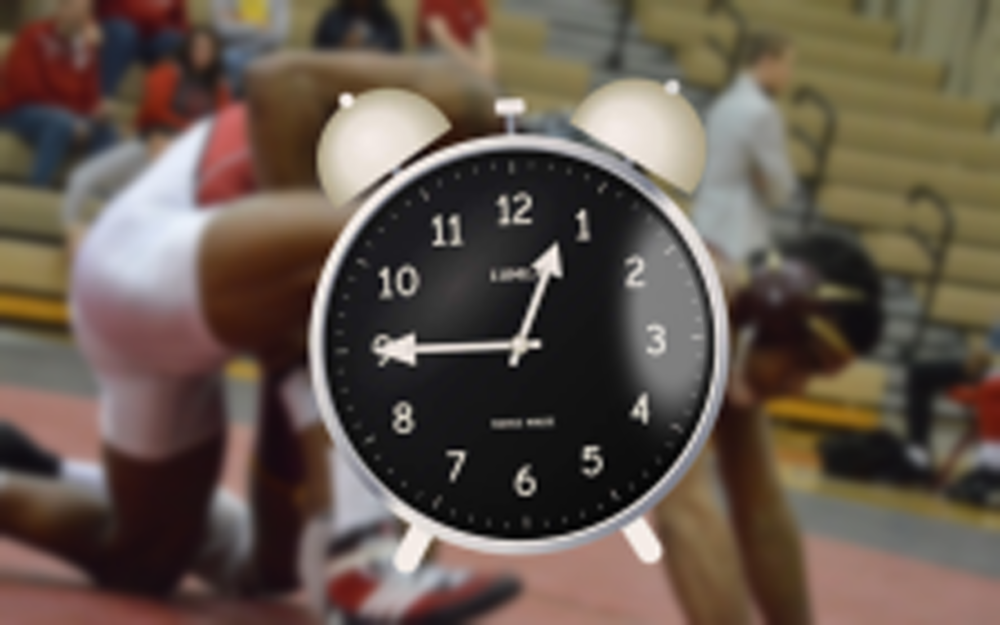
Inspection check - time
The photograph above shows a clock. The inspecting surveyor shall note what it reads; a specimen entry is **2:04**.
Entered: **12:45**
